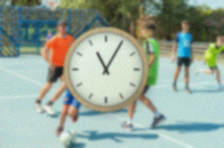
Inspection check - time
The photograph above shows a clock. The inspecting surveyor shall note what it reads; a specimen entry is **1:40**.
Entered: **11:05**
